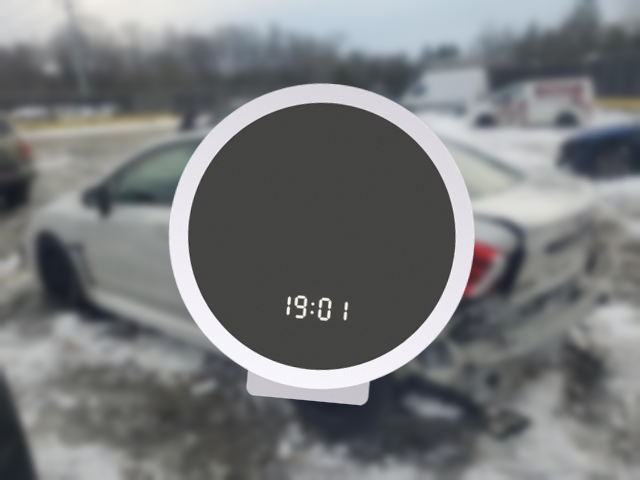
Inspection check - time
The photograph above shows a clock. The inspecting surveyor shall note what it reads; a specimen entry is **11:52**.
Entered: **19:01**
